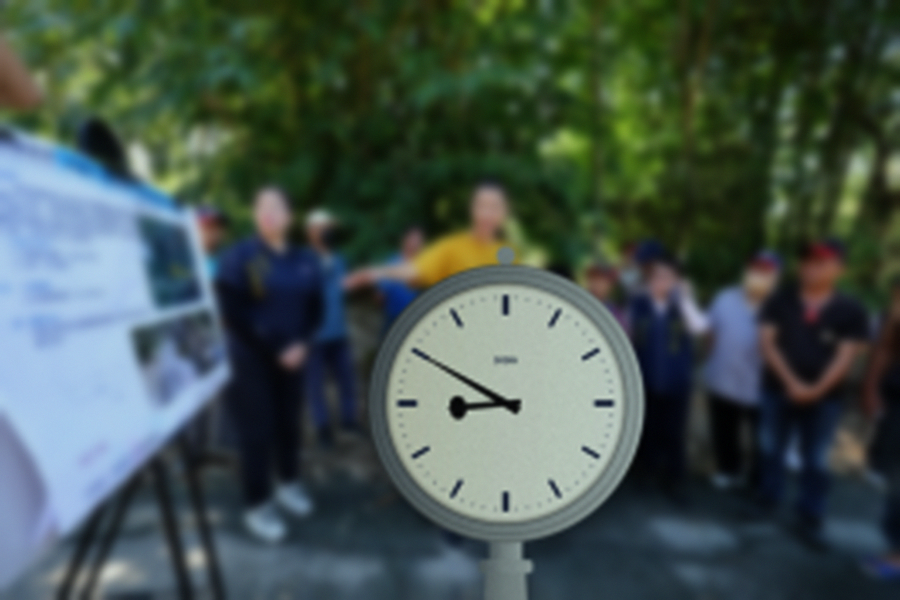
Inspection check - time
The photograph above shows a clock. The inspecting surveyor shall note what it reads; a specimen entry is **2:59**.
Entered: **8:50**
